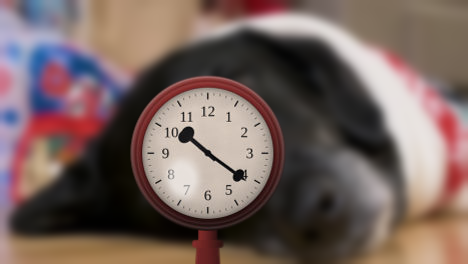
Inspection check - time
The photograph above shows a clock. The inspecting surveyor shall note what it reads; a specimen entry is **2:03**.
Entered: **10:21**
